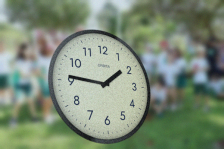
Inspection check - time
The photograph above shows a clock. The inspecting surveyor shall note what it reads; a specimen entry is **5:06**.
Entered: **1:46**
